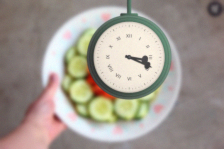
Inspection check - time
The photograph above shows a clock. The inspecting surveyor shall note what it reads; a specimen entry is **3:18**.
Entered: **3:19**
